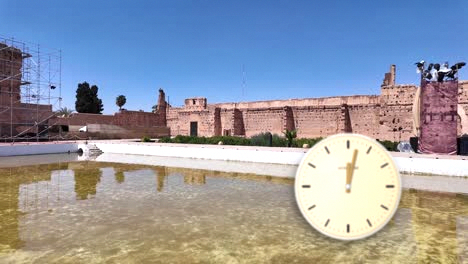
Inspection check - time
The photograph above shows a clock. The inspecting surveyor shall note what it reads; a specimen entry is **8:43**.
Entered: **12:02**
